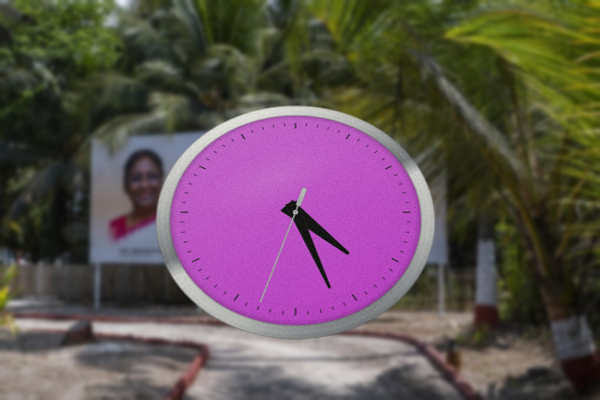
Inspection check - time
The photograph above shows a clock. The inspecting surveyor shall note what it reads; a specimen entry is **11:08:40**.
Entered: **4:26:33**
